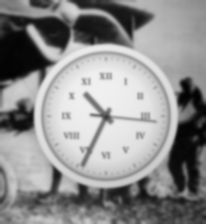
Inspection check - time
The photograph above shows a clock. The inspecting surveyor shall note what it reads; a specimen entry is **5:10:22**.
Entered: **10:34:16**
